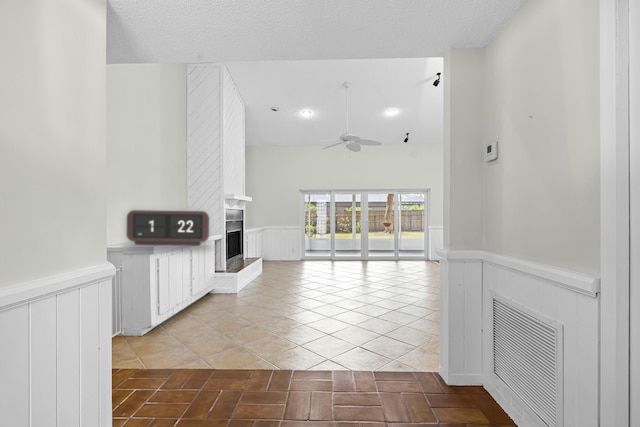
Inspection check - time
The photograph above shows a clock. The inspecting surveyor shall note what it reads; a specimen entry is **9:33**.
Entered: **1:22**
